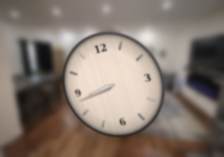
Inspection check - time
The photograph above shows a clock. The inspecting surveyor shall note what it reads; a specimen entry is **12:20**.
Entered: **8:43**
